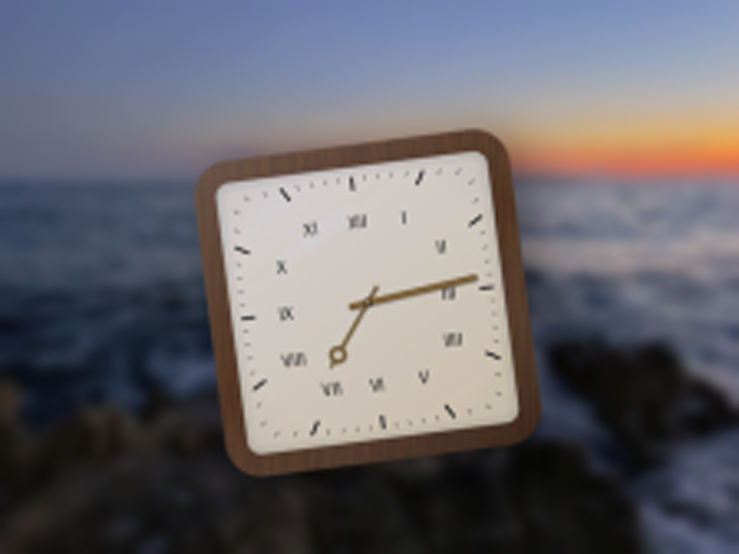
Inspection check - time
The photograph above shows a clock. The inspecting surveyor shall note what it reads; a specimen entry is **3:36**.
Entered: **7:14**
